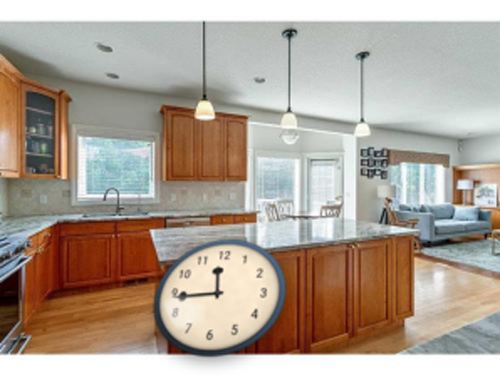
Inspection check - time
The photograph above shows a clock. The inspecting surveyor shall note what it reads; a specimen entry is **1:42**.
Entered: **11:44**
